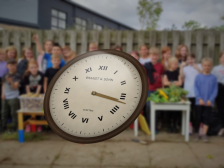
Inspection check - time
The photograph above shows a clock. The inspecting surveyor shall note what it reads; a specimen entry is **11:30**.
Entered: **3:17**
